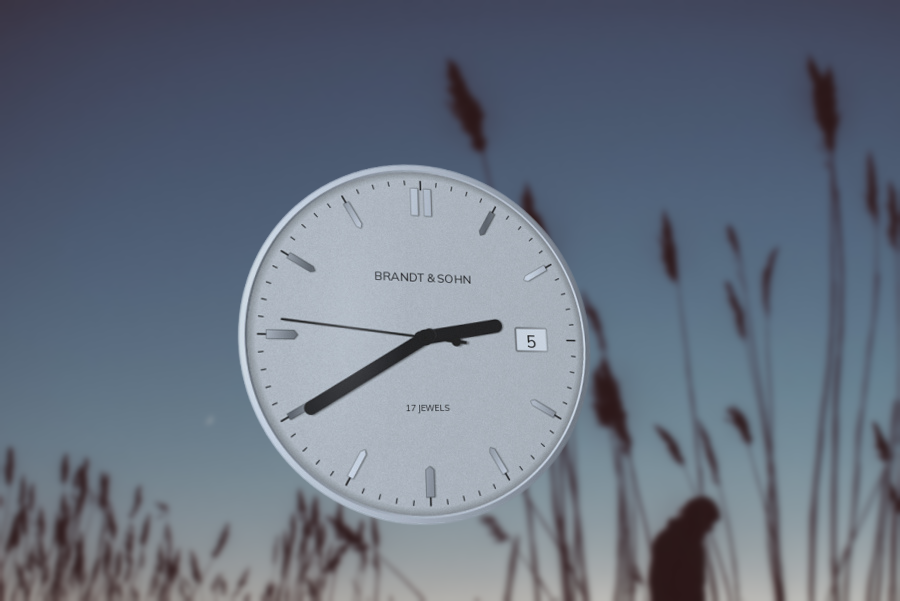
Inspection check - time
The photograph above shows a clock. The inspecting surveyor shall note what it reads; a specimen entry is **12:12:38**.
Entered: **2:39:46**
